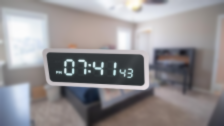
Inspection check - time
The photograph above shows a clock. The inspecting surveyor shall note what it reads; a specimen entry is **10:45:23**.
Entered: **7:41:43**
